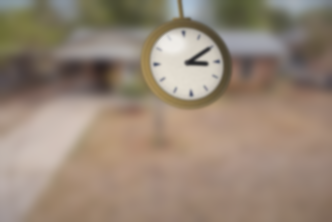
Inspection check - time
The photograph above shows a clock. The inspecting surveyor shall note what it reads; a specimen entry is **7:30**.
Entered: **3:10**
